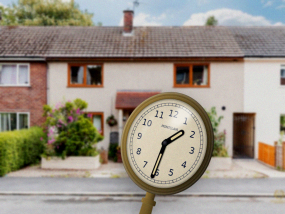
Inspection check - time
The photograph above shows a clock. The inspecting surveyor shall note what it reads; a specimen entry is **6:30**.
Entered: **1:31**
